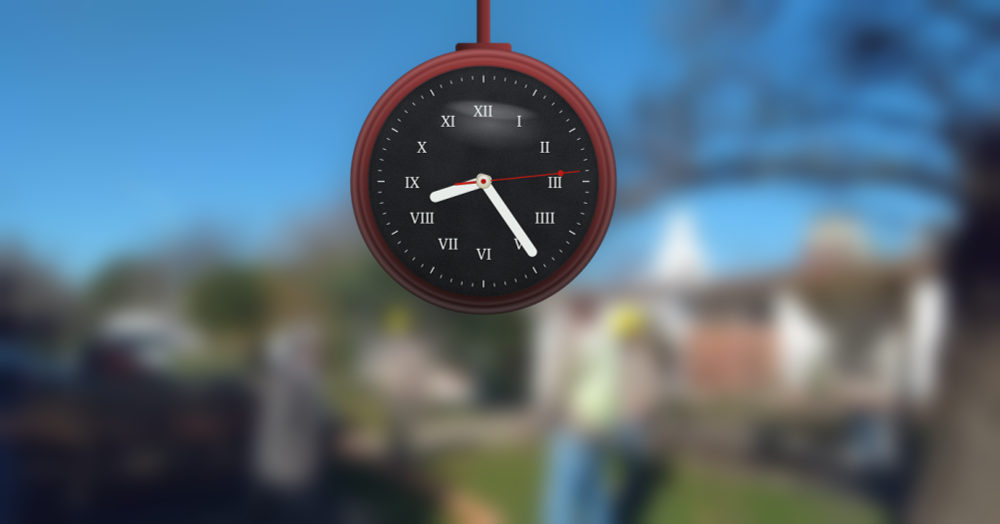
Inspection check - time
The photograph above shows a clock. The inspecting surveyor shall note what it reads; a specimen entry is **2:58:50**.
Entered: **8:24:14**
